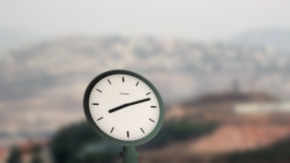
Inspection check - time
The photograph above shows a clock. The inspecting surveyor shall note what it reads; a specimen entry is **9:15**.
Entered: **8:12**
